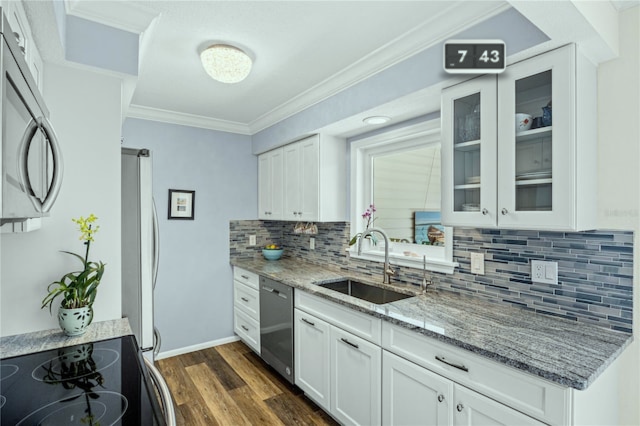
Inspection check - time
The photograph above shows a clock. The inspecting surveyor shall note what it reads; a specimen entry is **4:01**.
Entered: **7:43**
